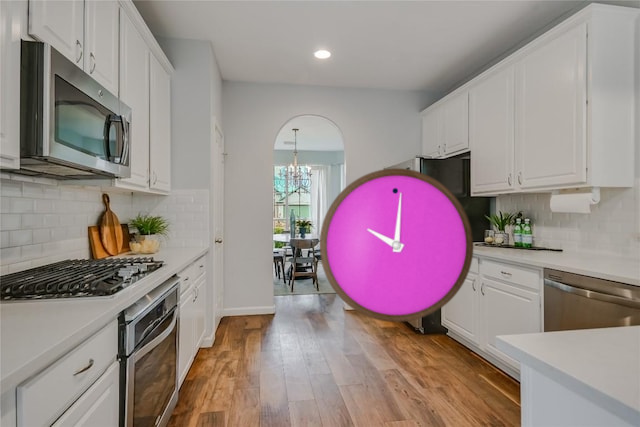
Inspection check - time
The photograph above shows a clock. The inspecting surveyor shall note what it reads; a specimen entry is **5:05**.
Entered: **10:01**
